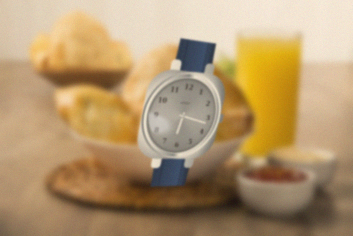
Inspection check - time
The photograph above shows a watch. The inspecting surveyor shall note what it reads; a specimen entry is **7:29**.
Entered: **6:17**
